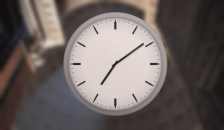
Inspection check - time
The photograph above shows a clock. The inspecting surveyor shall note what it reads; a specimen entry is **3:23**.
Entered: **7:09**
